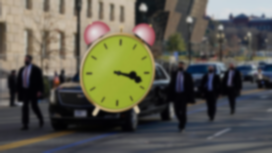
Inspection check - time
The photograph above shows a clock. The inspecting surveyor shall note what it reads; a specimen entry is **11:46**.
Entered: **3:18**
